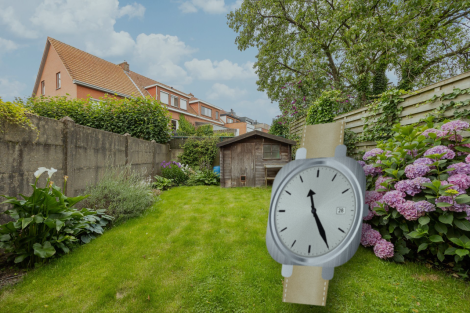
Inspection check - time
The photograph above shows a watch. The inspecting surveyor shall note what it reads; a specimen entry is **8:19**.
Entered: **11:25**
